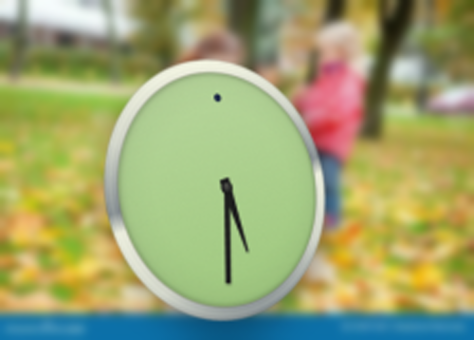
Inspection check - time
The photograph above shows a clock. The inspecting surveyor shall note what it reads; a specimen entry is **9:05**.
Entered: **5:31**
